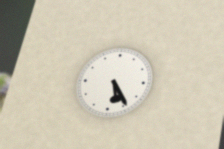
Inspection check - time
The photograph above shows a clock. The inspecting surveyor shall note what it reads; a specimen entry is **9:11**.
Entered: **5:24**
